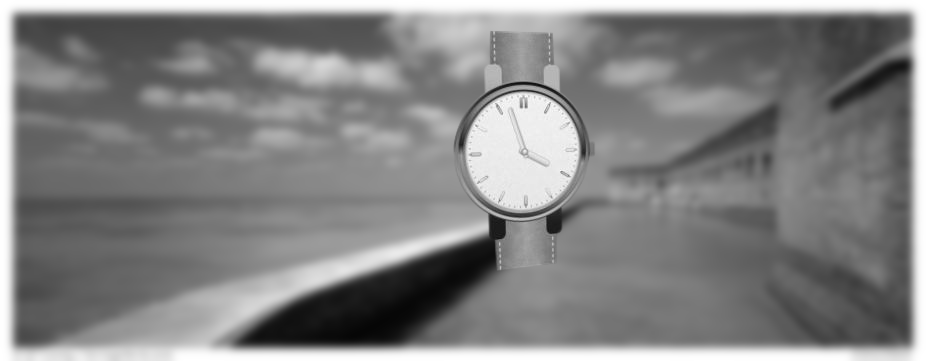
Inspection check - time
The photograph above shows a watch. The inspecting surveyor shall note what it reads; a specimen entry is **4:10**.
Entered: **3:57**
